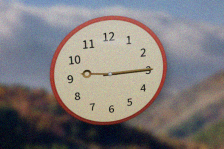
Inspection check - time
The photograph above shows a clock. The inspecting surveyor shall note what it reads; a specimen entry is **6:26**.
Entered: **9:15**
